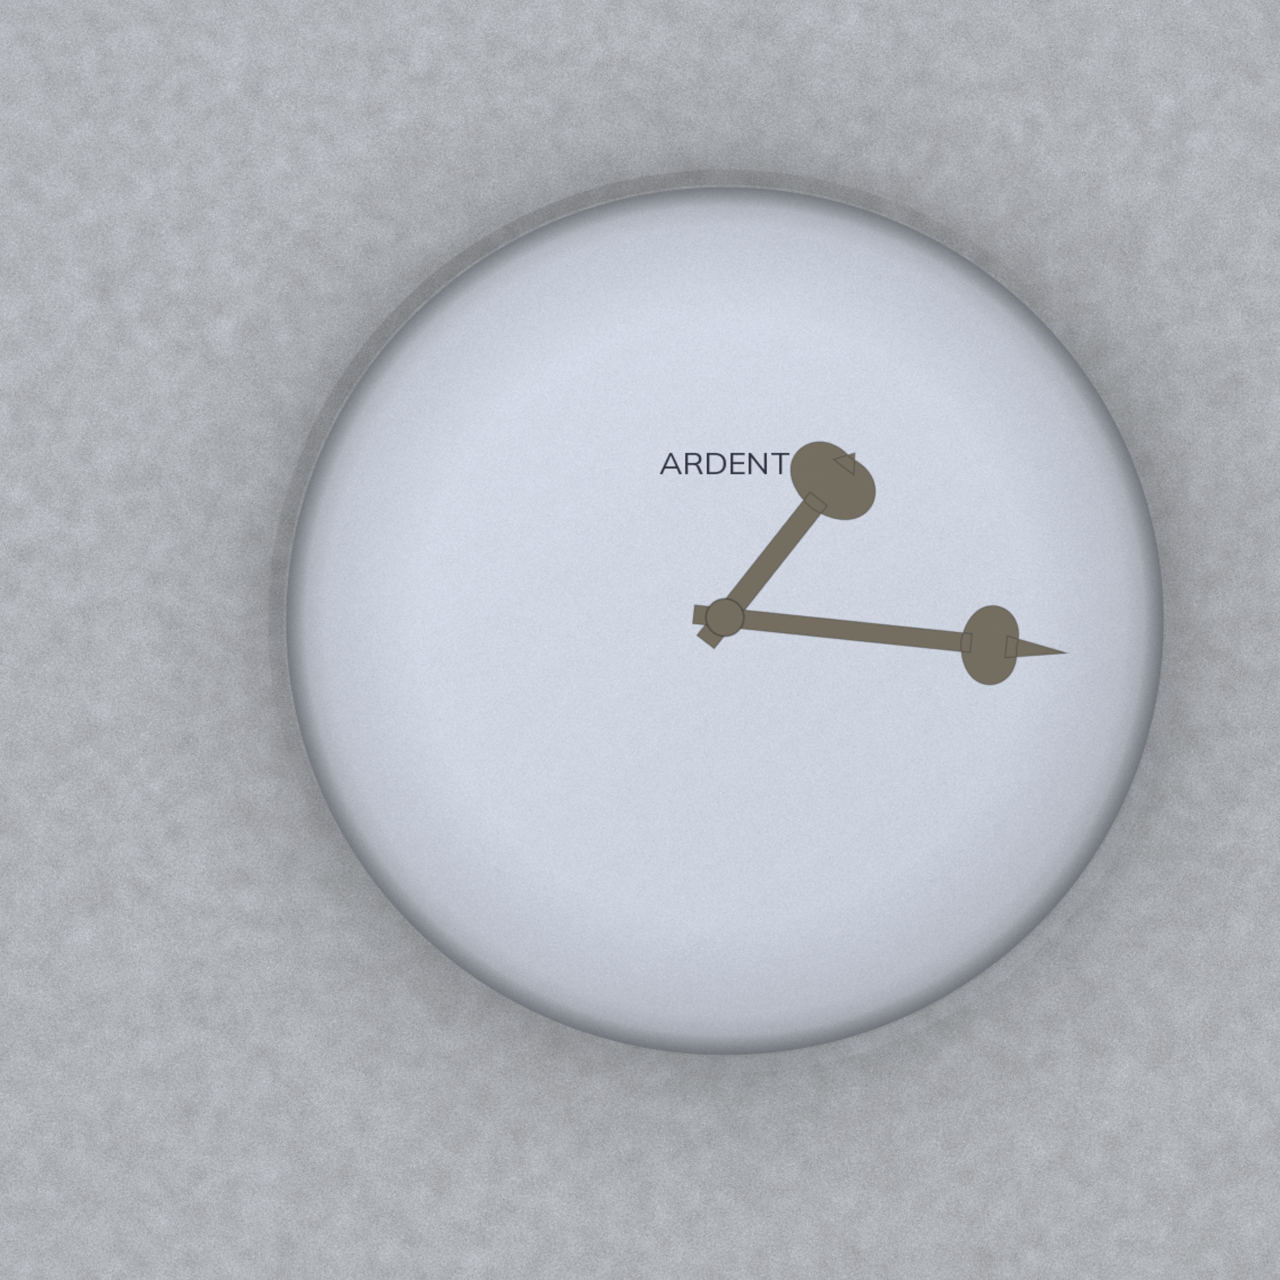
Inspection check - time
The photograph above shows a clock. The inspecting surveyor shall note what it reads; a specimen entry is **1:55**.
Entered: **1:16**
